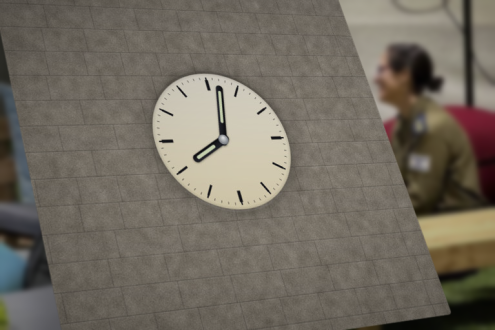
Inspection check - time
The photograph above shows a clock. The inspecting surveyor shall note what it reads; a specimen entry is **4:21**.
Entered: **8:02**
